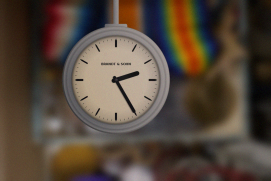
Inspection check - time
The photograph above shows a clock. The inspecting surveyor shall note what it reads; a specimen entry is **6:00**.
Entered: **2:25**
